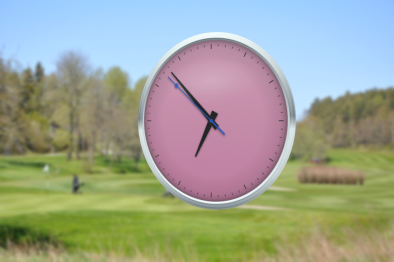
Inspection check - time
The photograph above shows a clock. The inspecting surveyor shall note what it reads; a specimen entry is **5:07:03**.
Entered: **6:52:52**
